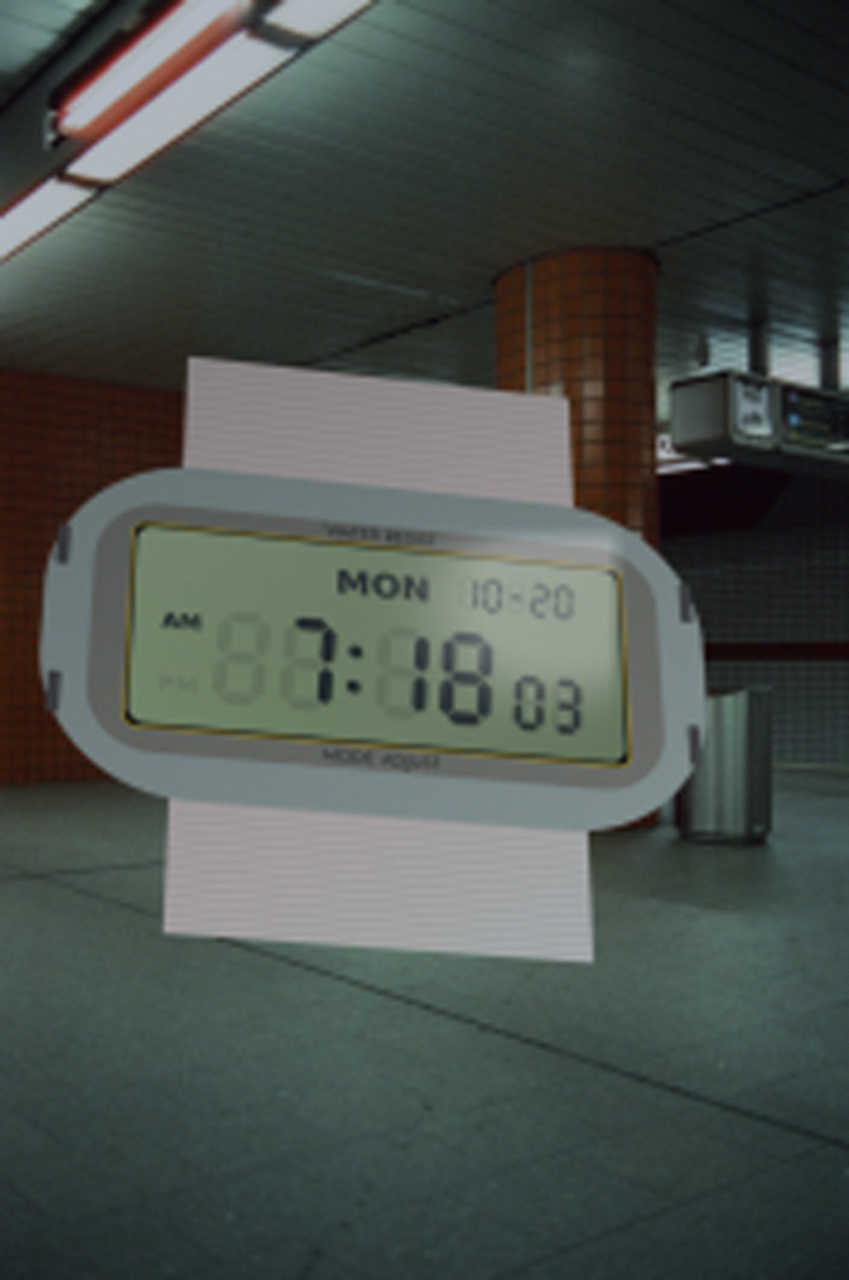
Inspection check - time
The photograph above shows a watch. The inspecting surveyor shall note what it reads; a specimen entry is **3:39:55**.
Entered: **7:18:03**
